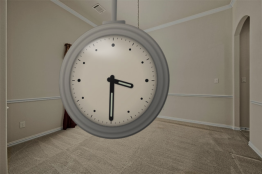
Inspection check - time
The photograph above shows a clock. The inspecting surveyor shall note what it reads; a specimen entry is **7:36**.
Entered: **3:30**
